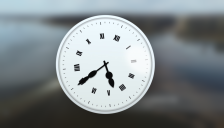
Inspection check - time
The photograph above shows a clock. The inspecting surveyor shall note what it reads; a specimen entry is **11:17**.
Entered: **4:35**
